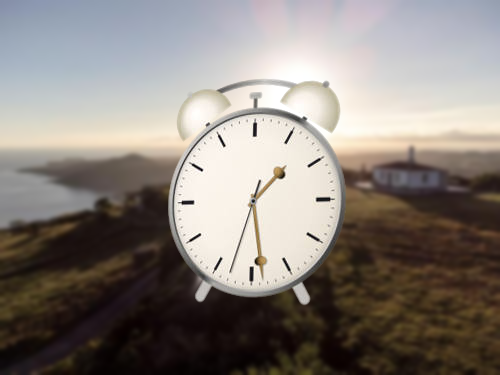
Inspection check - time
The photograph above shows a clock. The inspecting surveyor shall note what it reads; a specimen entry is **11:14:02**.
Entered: **1:28:33**
